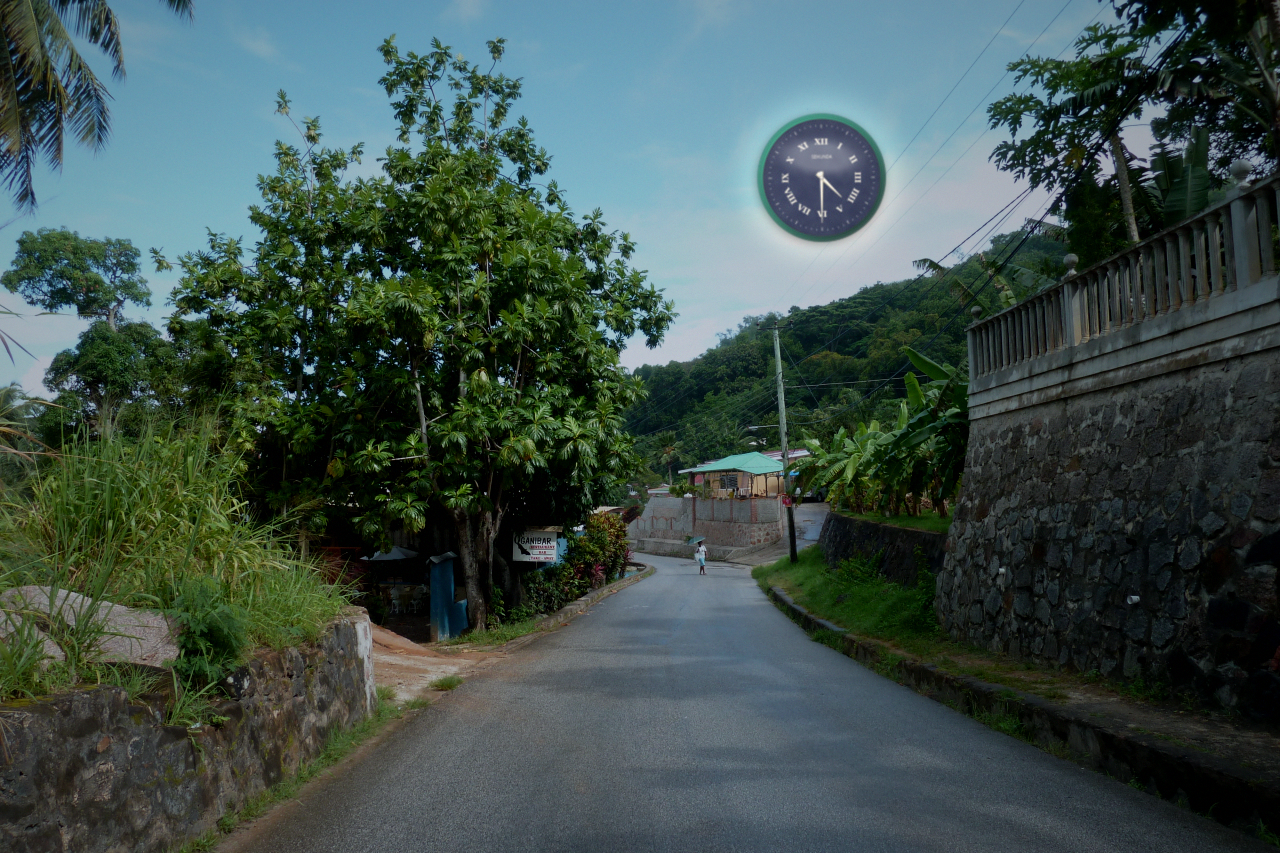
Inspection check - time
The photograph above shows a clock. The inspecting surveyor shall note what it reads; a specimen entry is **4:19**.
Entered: **4:30**
